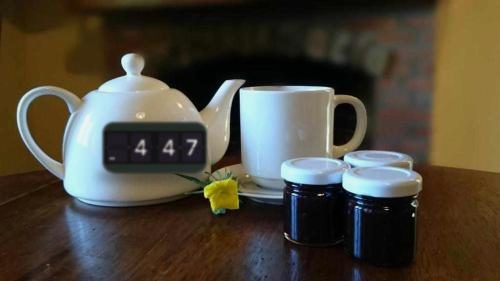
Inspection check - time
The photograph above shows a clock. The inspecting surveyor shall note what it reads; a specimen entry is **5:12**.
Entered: **4:47**
